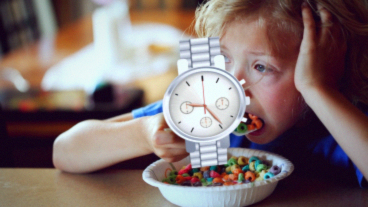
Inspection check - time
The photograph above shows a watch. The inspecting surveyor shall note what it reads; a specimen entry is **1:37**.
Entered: **9:24**
